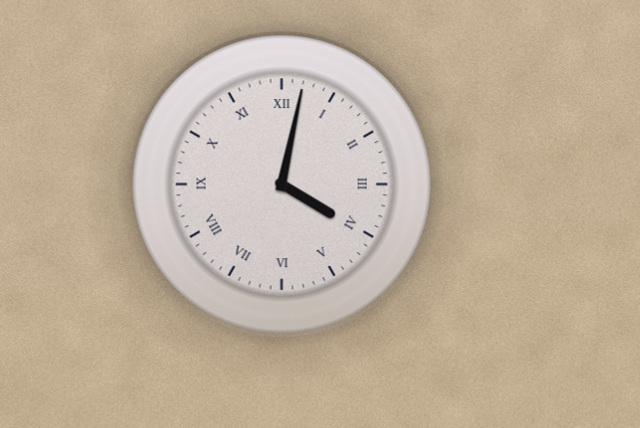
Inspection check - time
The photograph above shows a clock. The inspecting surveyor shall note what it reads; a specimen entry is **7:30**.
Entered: **4:02**
